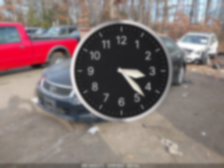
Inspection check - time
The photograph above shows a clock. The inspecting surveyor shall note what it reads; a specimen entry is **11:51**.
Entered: **3:23**
